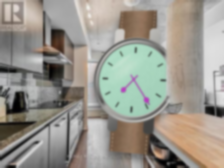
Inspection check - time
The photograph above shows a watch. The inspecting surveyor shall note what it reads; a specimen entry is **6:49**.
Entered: **7:24**
